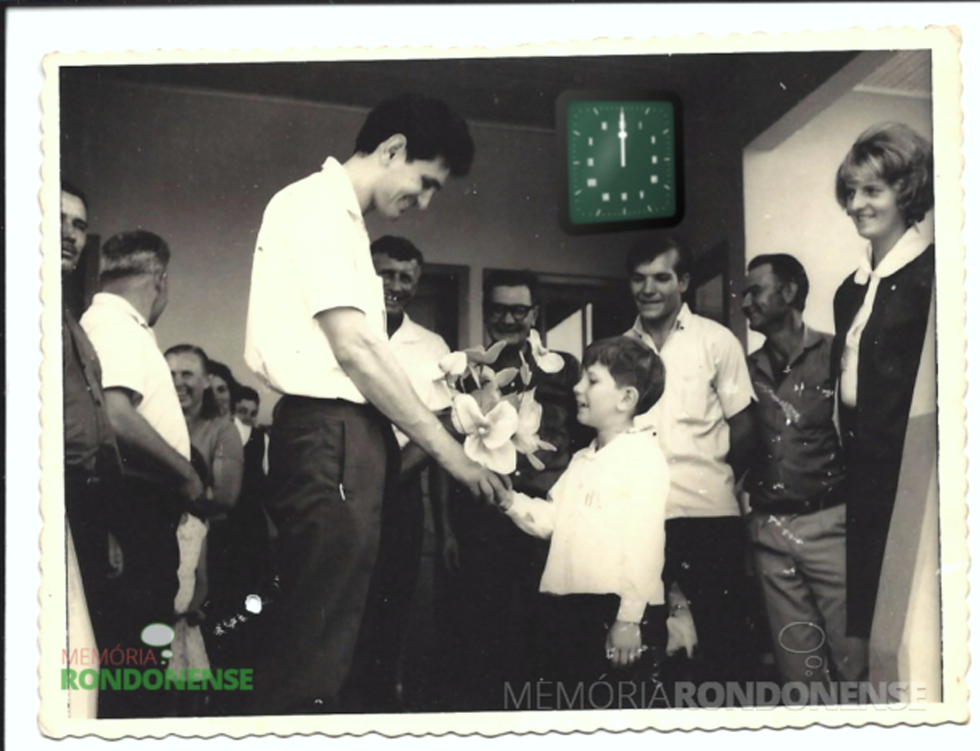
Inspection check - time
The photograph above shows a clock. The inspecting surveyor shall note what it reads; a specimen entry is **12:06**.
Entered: **12:00**
